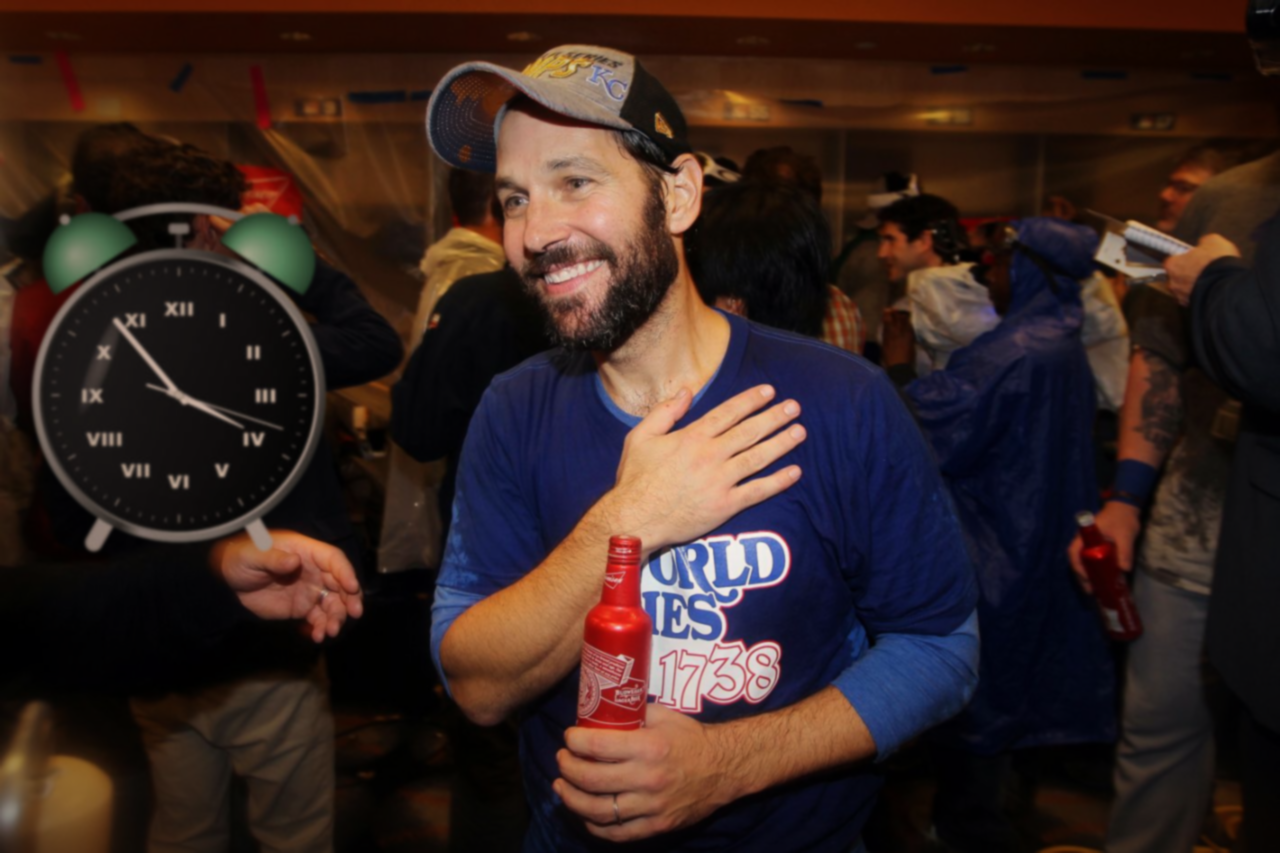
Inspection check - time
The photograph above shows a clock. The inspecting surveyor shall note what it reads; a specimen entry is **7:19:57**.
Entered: **3:53:18**
